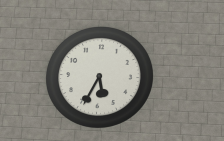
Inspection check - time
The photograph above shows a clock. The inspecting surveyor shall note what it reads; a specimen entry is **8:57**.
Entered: **5:34**
